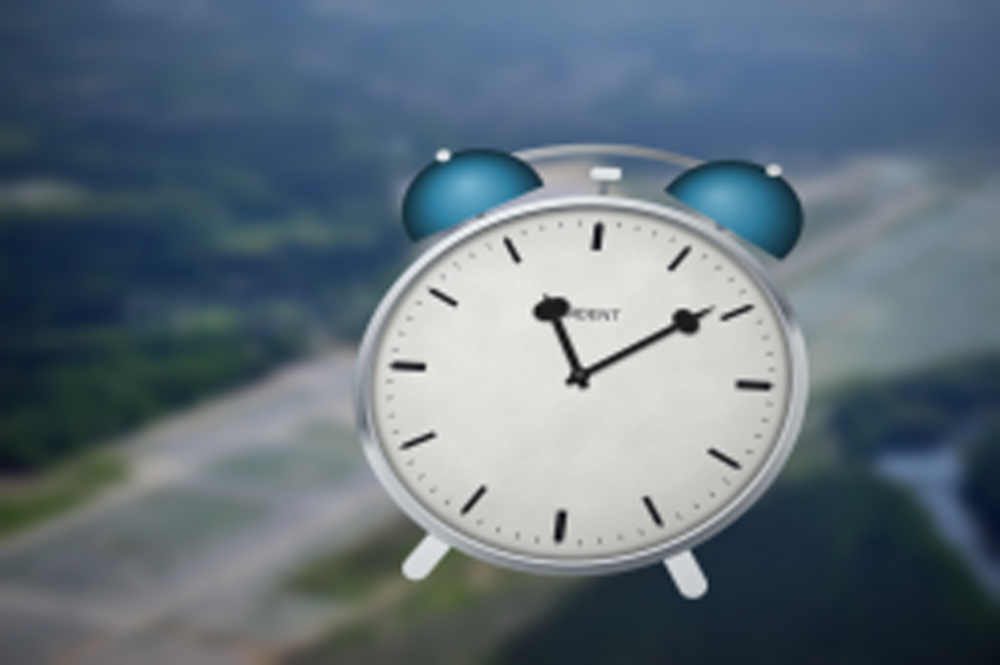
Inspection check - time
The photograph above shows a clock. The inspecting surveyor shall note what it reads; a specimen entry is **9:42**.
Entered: **11:09**
